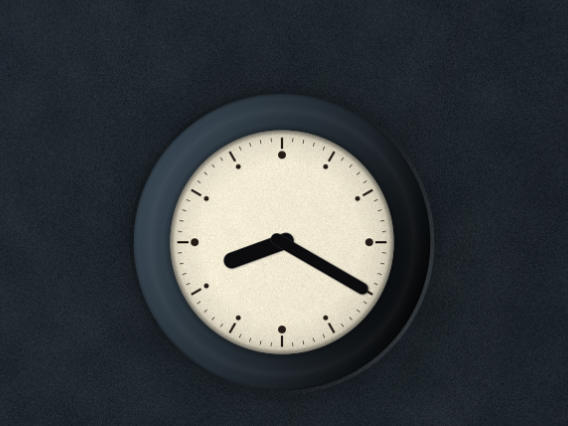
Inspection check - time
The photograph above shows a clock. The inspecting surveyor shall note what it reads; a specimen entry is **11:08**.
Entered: **8:20**
